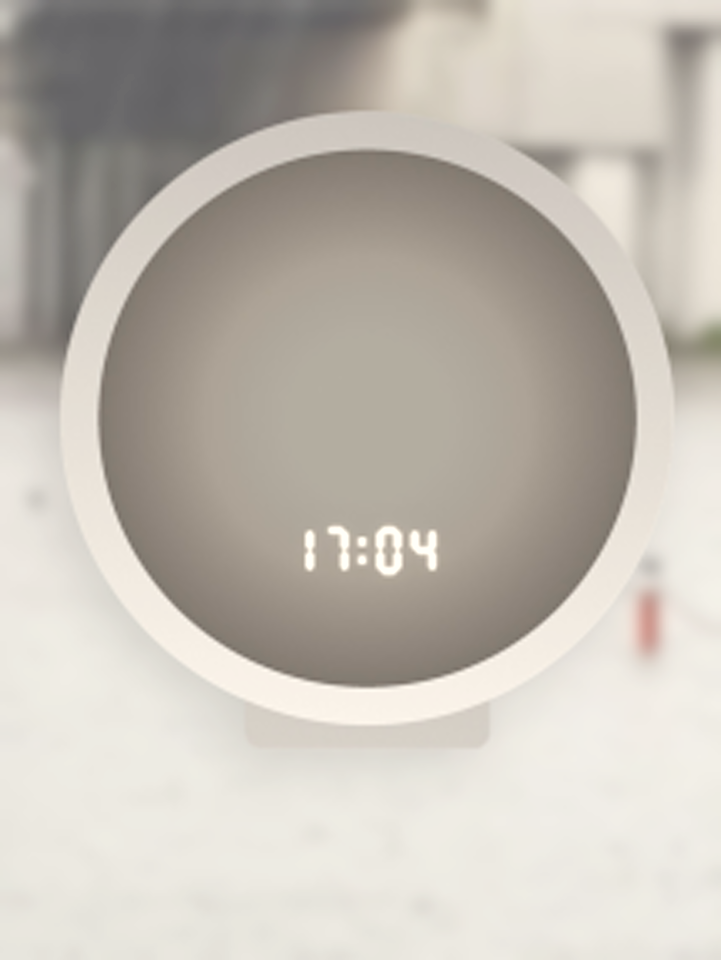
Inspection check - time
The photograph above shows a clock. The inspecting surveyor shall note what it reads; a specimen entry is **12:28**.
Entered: **17:04**
